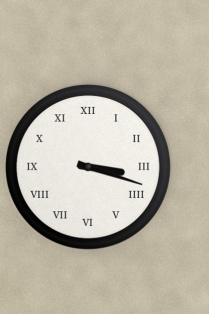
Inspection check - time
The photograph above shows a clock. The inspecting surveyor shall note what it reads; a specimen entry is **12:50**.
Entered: **3:18**
